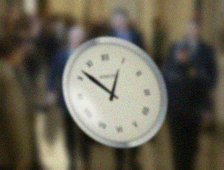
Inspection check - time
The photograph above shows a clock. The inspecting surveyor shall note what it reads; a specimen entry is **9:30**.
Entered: **12:52**
